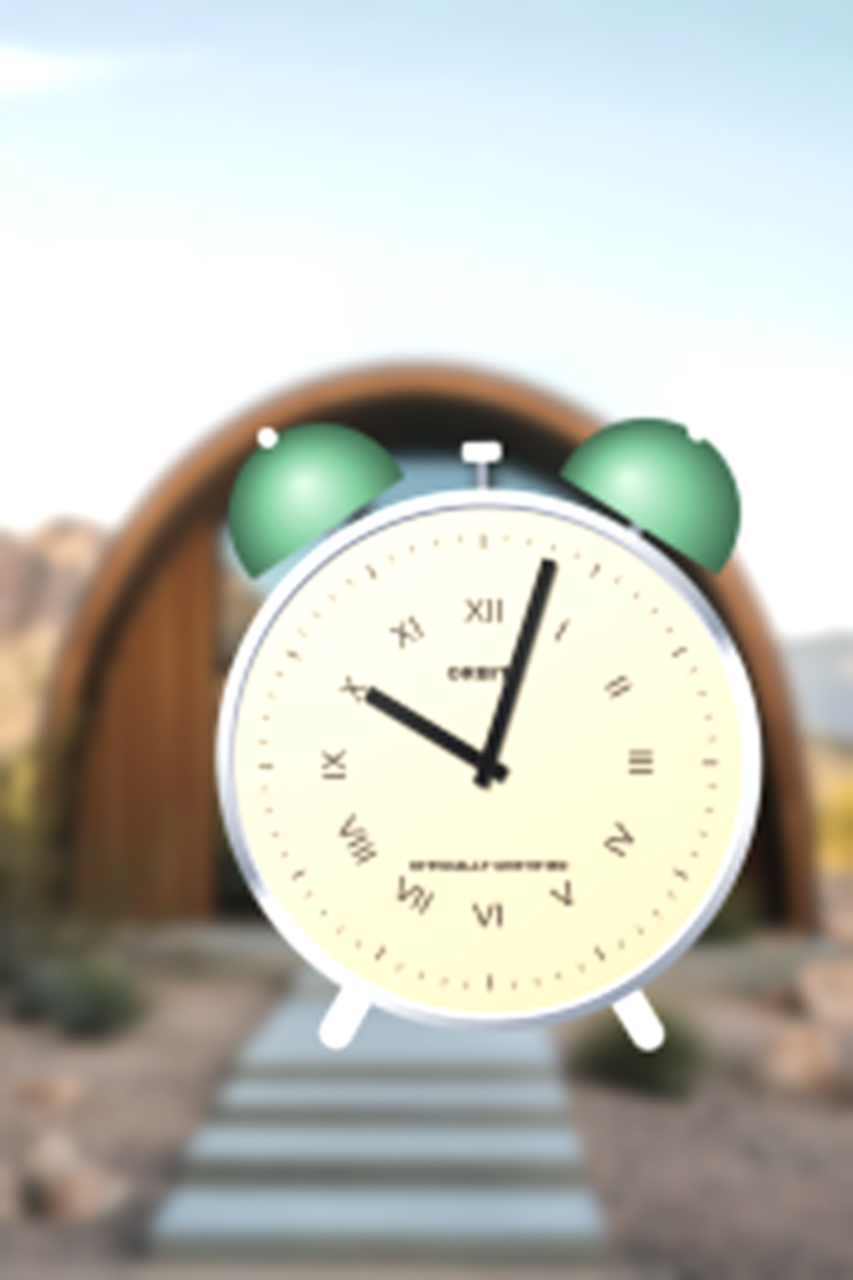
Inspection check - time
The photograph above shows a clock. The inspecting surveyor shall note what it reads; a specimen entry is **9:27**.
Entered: **10:03**
